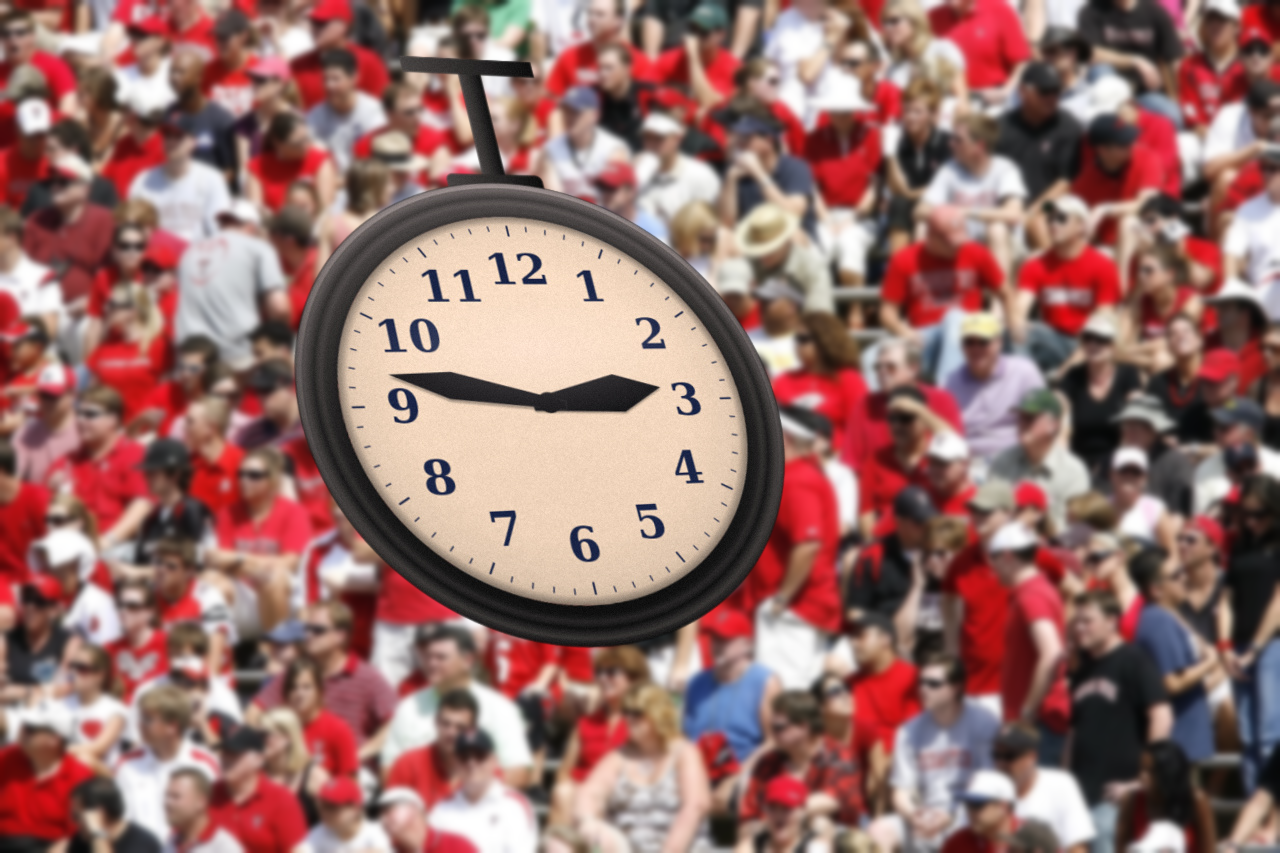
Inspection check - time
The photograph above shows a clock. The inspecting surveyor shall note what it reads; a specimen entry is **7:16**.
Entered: **2:47**
